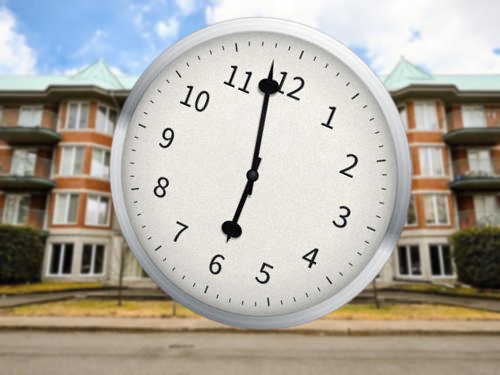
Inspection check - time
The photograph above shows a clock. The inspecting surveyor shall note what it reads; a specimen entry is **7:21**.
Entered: **5:58**
